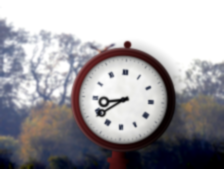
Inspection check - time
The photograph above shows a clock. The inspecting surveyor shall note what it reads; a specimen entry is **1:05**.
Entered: **8:39**
